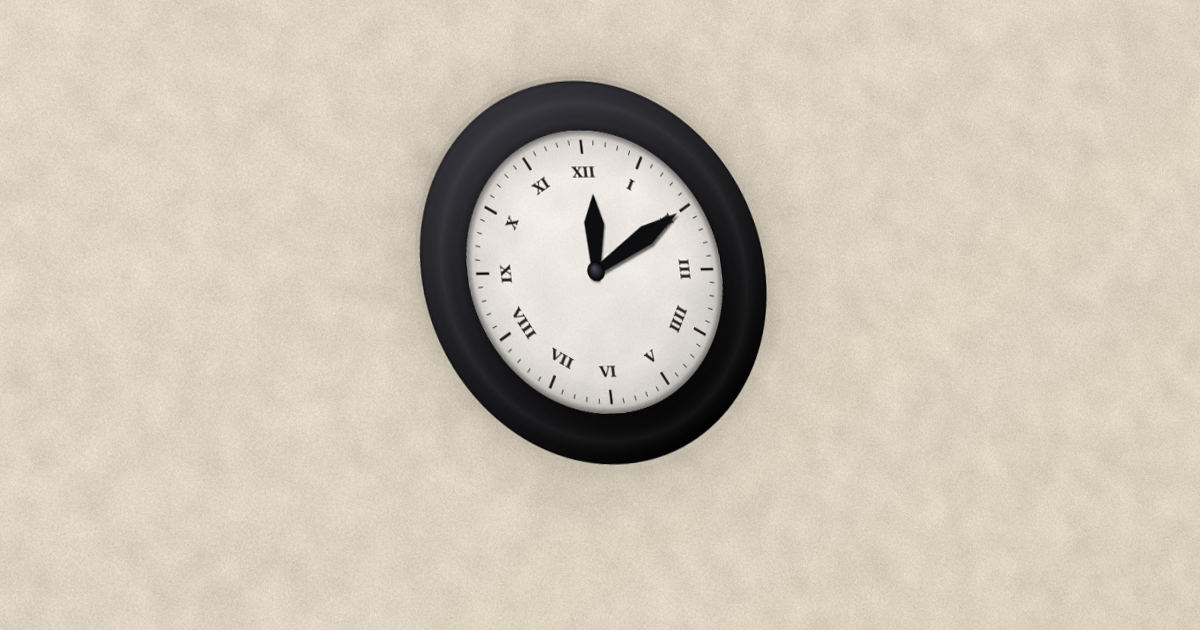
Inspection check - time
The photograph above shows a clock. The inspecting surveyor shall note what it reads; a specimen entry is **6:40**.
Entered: **12:10**
